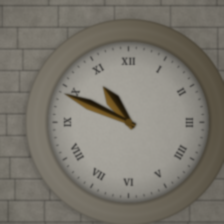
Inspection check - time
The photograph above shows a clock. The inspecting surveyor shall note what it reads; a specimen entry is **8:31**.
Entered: **10:49**
